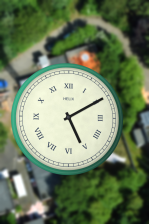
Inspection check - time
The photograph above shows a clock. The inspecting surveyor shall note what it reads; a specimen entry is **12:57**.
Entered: **5:10**
